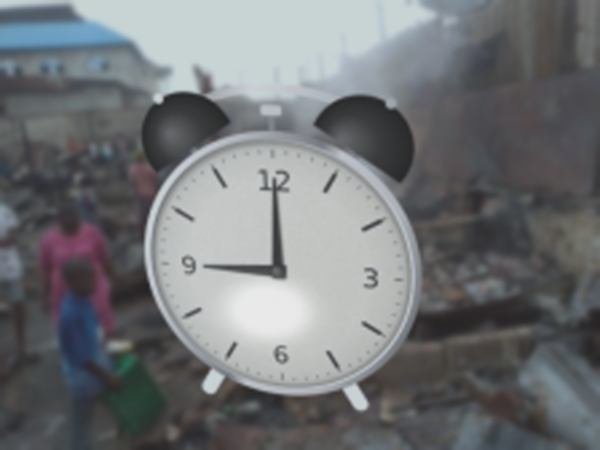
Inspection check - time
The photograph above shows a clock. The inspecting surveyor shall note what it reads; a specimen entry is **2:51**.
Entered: **9:00**
